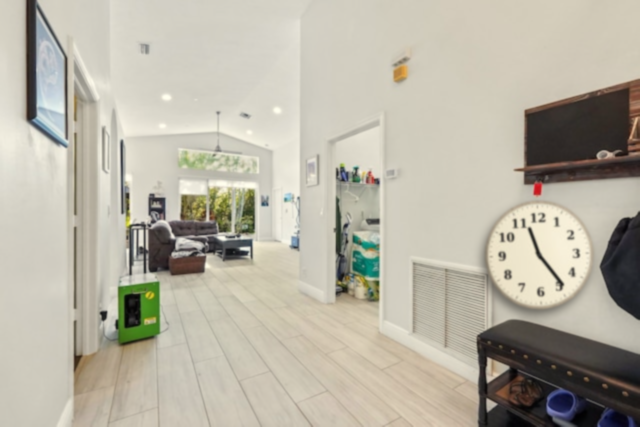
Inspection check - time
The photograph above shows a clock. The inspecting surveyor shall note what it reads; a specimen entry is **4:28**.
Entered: **11:24**
